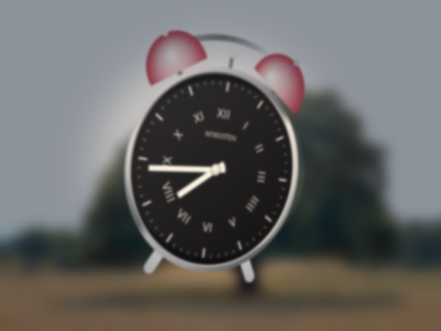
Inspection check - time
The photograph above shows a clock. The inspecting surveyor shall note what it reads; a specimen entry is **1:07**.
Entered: **7:44**
